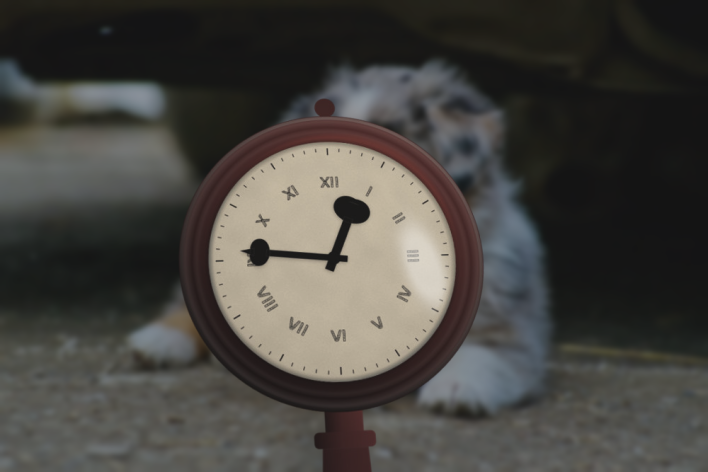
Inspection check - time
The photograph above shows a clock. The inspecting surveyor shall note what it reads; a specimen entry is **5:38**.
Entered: **12:46**
